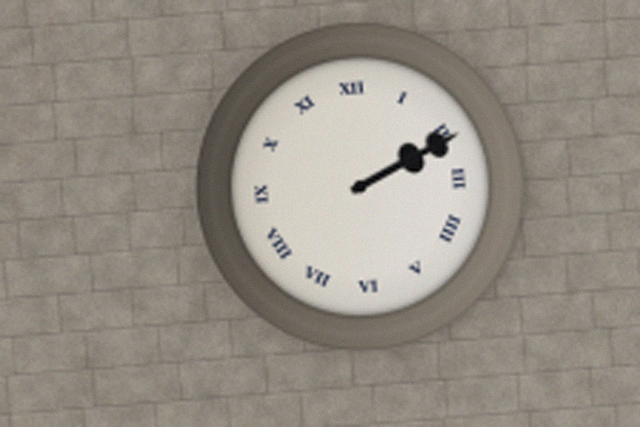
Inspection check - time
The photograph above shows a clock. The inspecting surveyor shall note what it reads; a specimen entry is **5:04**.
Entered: **2:11**
